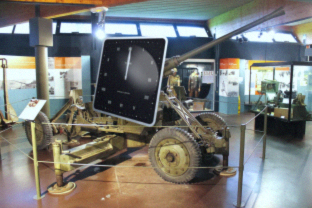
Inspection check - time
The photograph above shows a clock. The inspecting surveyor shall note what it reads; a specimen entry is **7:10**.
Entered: **12:00**
